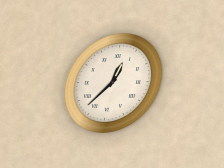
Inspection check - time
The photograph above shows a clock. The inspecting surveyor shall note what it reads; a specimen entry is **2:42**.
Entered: **12:37**
